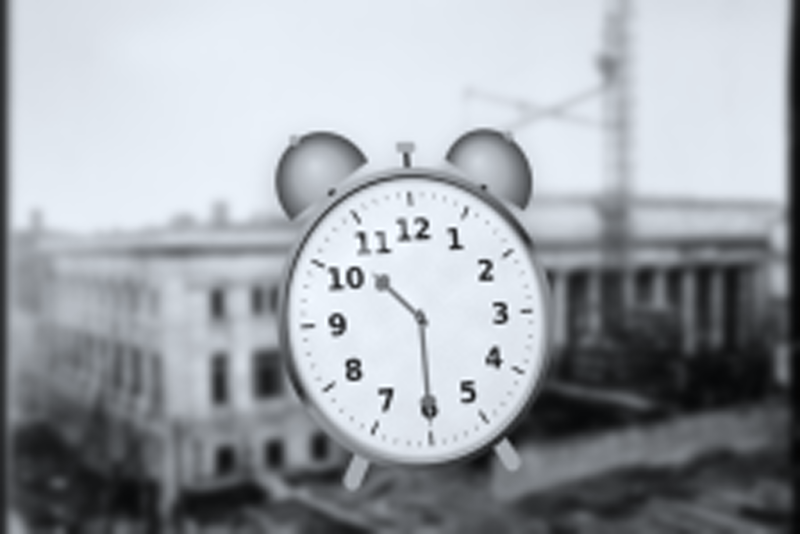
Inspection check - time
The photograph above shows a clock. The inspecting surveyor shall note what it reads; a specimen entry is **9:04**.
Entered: **10:30**
